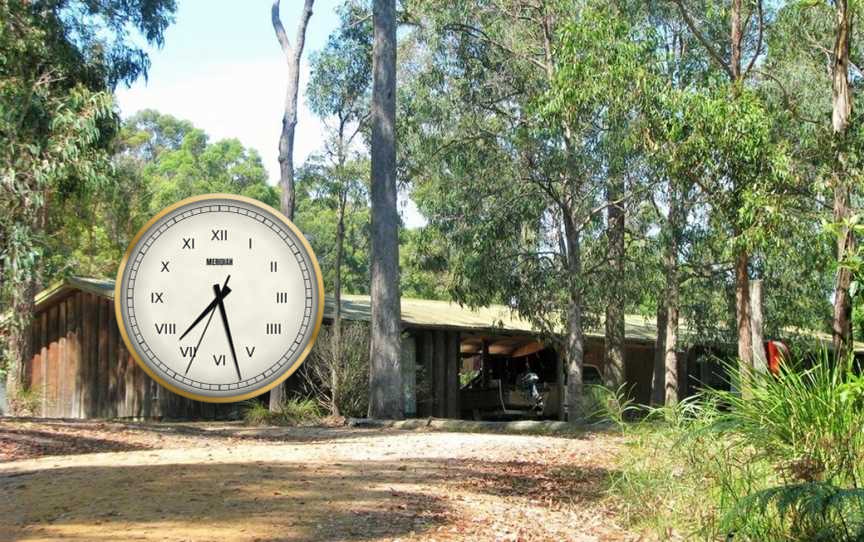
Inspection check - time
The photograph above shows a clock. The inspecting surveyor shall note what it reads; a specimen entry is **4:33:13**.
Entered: **7:27:34**
